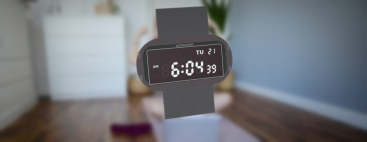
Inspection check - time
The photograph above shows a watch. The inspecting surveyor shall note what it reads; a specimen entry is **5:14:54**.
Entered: **6:04:39**
